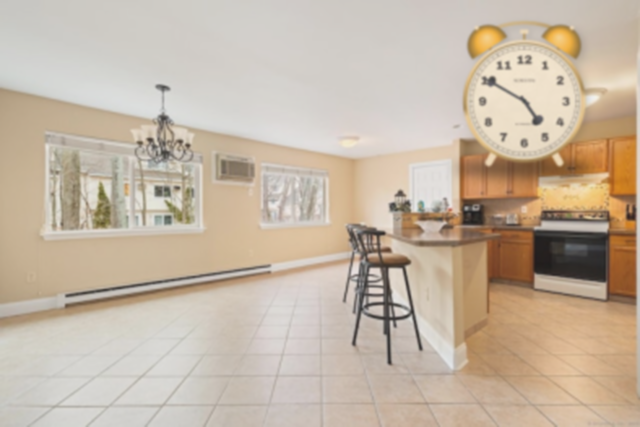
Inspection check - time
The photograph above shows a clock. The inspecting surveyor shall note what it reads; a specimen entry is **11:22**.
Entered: **4:50**
